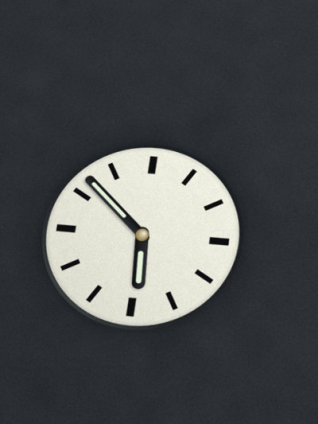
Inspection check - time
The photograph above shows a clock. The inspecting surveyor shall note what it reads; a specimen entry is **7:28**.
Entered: **5:52**
